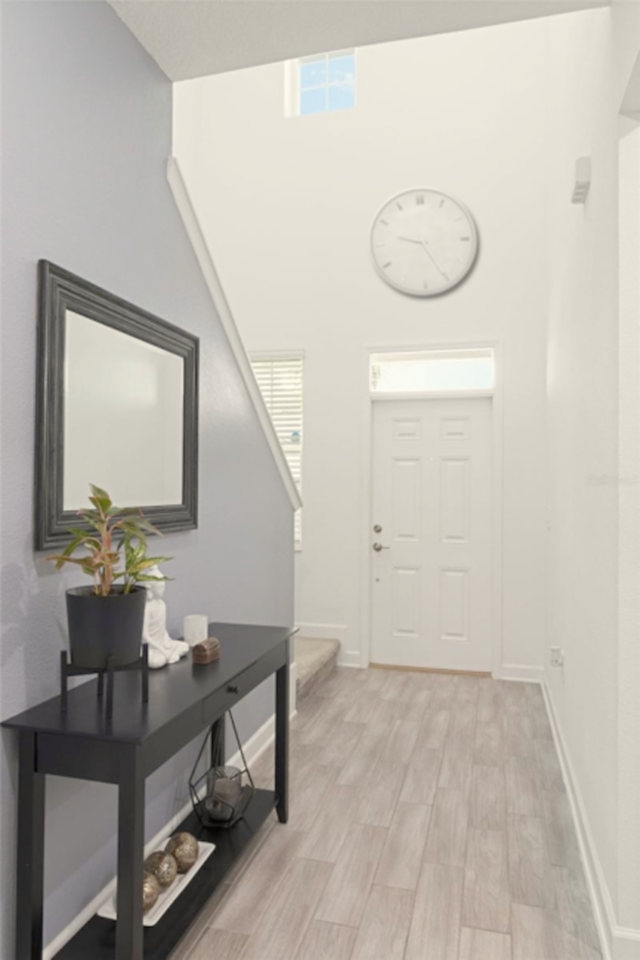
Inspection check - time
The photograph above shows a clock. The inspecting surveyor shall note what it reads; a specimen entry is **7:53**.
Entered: **9:25**
